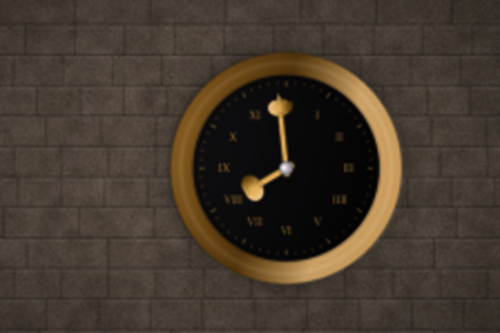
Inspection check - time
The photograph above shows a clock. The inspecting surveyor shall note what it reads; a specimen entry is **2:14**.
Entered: **7:59**
